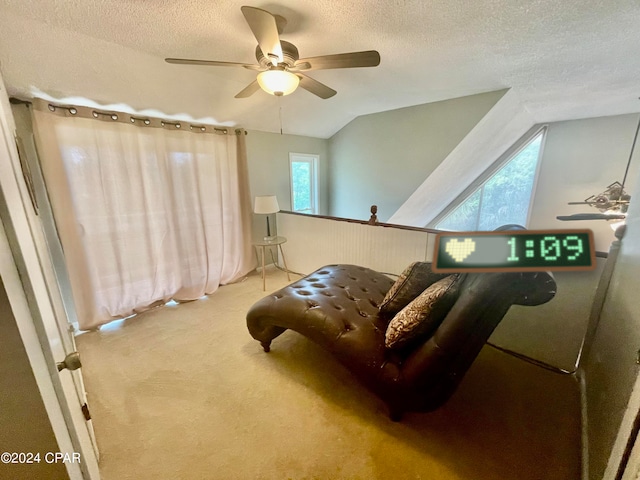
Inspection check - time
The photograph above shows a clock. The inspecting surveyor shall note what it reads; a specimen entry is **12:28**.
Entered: **1:09**
